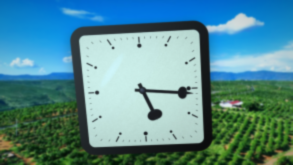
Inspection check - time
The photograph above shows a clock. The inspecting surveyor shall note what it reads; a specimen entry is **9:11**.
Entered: **5:16**
